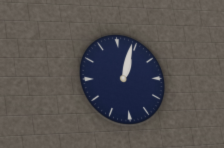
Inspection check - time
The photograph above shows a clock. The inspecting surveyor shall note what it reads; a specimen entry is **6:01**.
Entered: **1:04**
